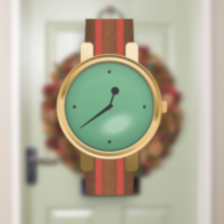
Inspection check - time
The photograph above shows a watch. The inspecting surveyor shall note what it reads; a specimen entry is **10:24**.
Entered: **12:39**
